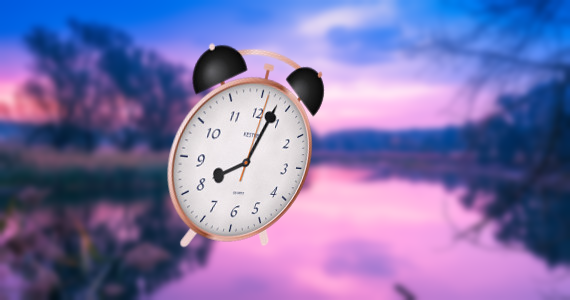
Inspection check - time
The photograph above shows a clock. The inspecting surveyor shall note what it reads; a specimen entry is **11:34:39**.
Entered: **8:03:01**
